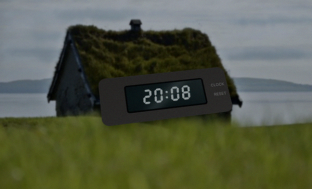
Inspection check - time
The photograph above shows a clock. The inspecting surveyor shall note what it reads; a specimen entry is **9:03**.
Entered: **20:08**
